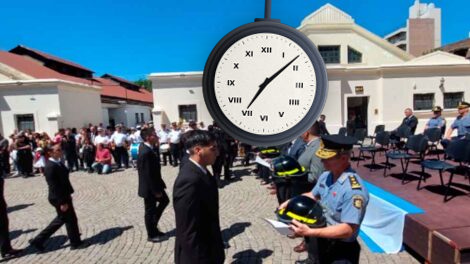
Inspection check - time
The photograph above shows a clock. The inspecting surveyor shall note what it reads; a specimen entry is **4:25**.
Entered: **7:08**
